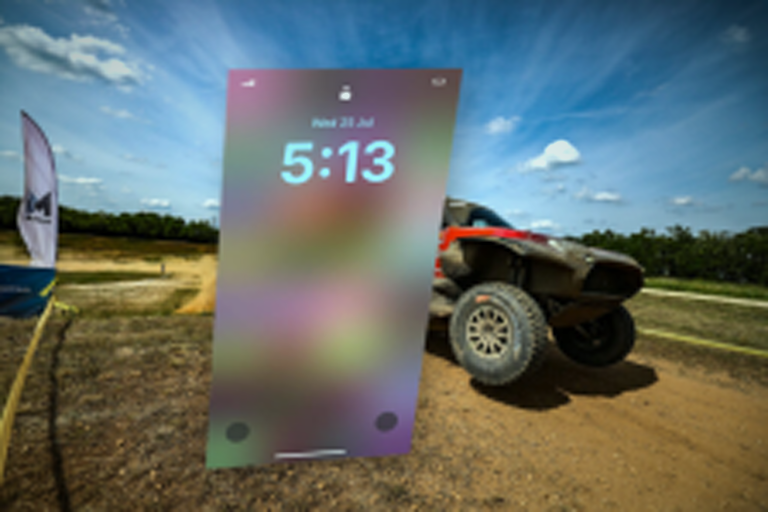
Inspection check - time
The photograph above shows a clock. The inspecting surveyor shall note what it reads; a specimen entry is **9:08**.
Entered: **5:13**
